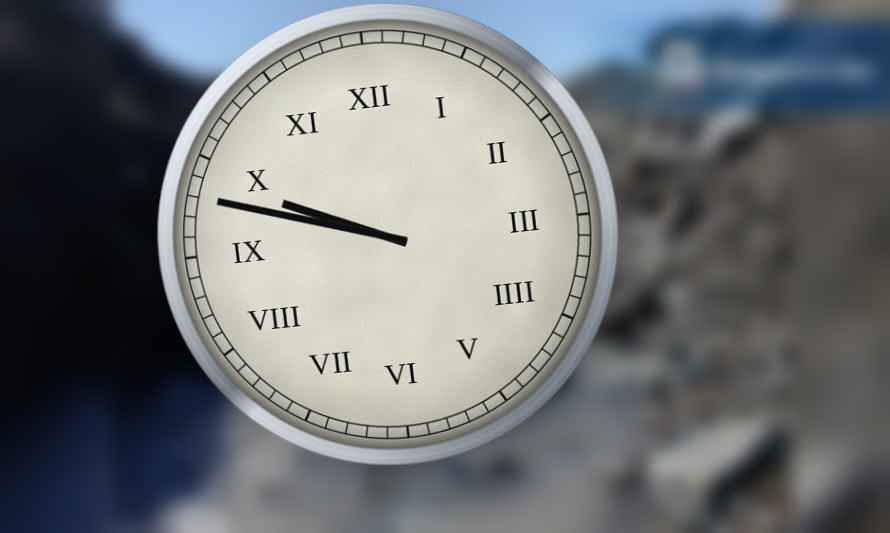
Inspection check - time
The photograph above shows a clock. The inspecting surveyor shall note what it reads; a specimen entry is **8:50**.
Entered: **9:48**
